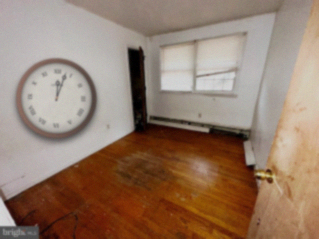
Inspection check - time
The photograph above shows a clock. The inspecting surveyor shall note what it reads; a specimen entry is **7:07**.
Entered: **12:03**
